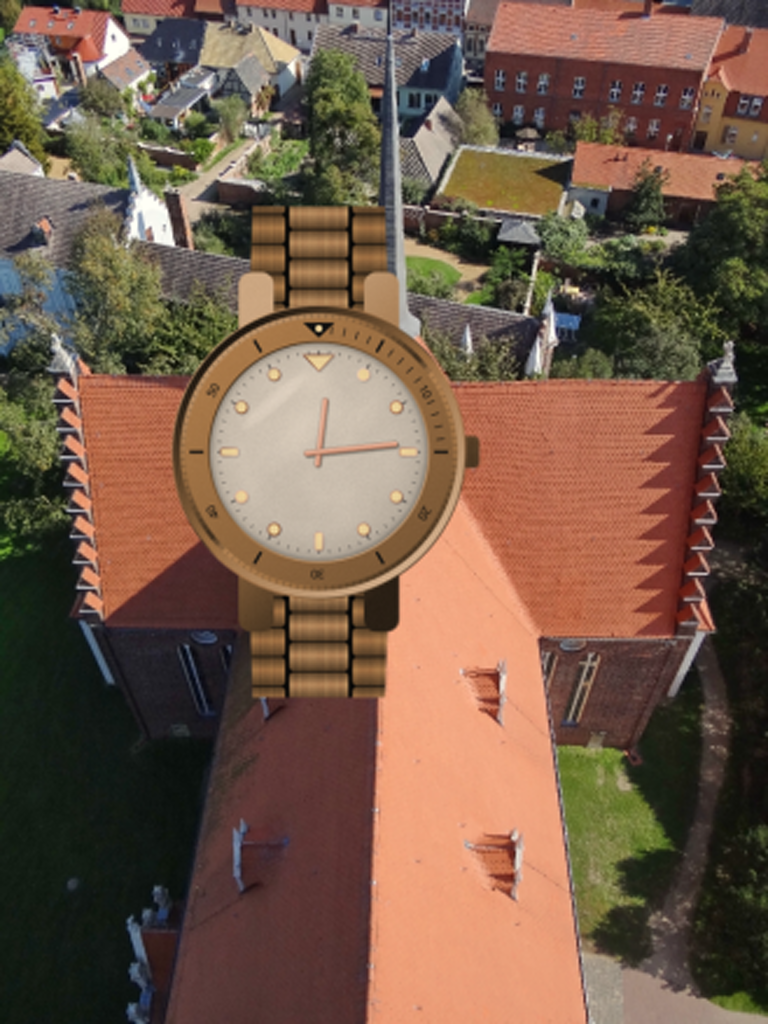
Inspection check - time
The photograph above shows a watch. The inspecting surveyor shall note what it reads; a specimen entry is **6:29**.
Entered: **12:14**
